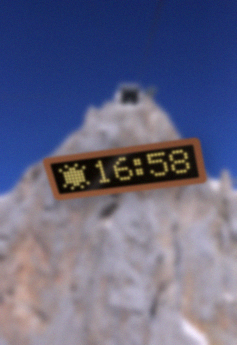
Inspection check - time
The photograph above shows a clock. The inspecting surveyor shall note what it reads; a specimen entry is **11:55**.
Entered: **16:58**
